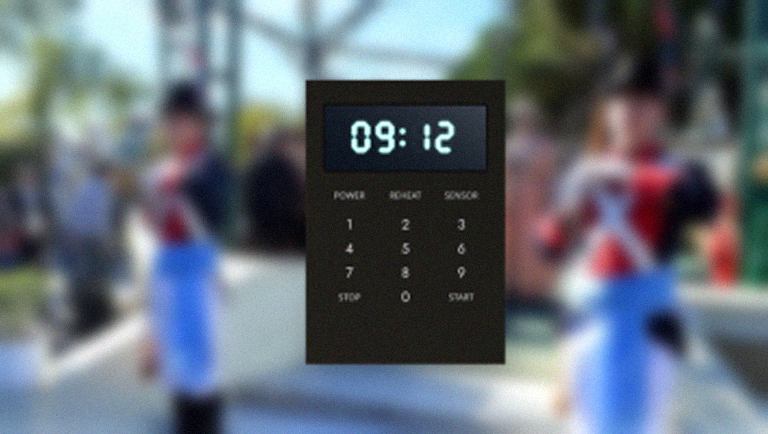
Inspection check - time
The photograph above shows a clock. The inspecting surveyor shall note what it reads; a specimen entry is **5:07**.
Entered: **9:12**
